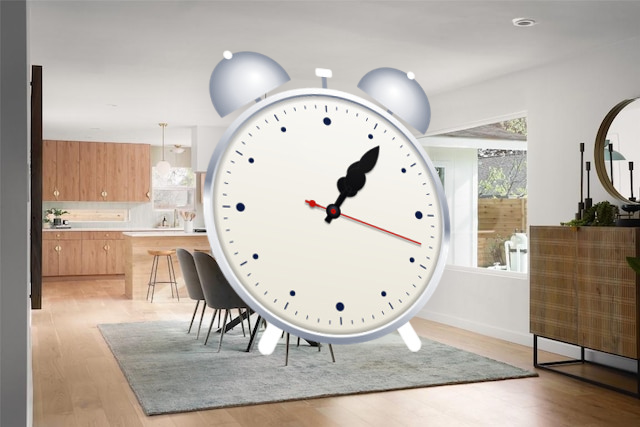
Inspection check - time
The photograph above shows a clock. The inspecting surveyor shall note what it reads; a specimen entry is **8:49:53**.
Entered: **1:06:18**
